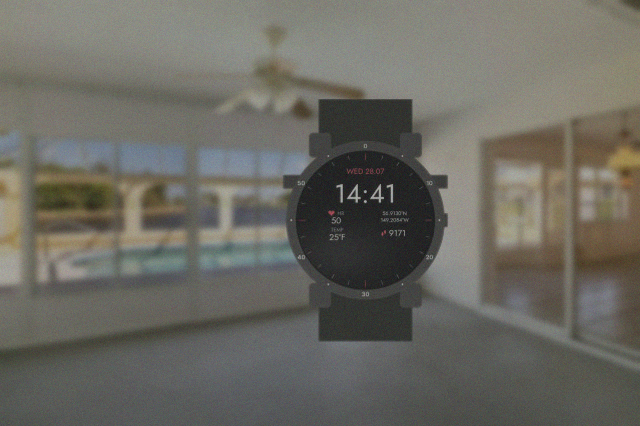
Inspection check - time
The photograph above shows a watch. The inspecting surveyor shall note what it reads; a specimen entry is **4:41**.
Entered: **14:41**
